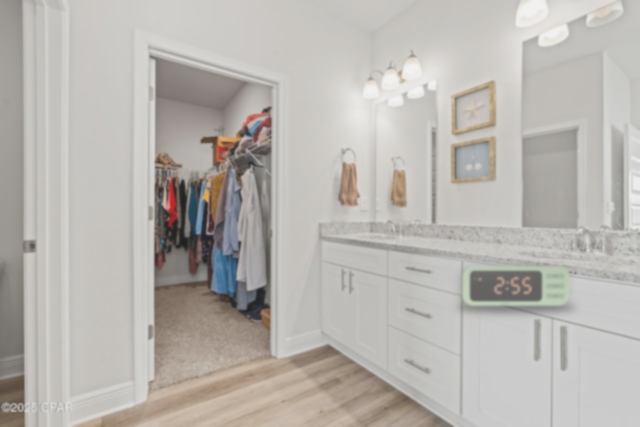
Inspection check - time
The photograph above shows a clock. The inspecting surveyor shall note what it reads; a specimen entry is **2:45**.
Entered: **2:55**
